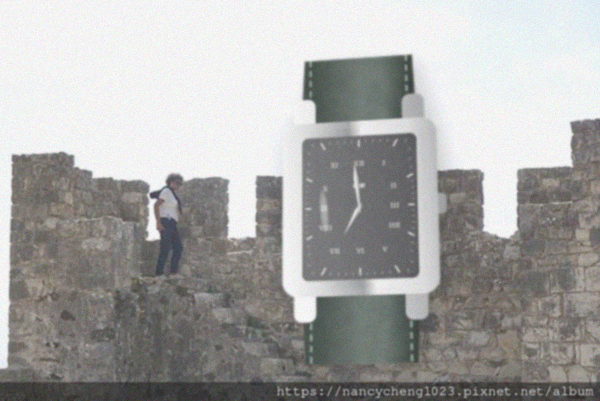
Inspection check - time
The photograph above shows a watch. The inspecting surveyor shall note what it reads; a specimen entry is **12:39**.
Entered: **6:59**
